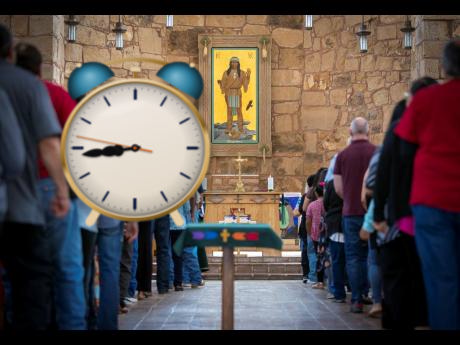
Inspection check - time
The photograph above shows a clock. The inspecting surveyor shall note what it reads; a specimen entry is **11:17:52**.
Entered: **8:43:47**
